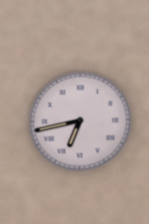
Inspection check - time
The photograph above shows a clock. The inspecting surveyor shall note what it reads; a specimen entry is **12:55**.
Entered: **6:43**
